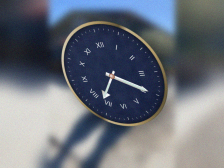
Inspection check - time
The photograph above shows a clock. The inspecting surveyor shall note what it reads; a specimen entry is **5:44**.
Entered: **7:20**
